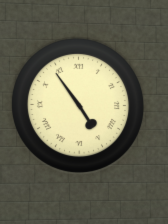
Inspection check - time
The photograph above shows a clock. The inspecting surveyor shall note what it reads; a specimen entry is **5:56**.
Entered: **4:54**
